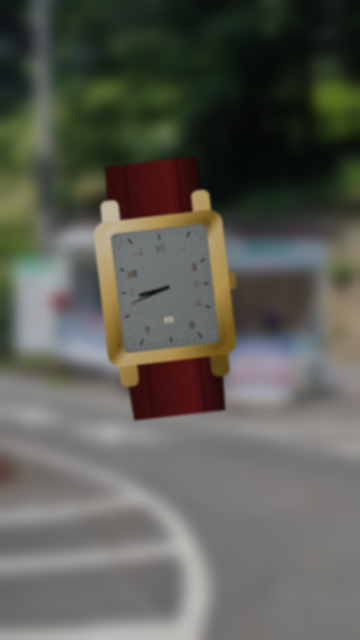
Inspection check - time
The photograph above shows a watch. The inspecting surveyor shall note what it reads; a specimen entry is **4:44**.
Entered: **8:42**
